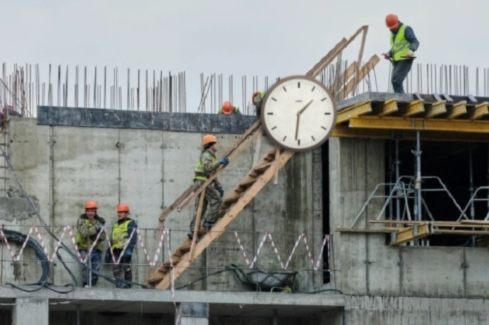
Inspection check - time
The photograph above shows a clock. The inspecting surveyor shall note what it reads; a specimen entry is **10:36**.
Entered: **1:31**
